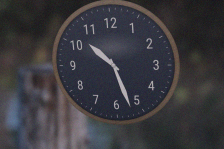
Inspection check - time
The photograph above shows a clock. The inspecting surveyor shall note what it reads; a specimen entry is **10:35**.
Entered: **10:27**
